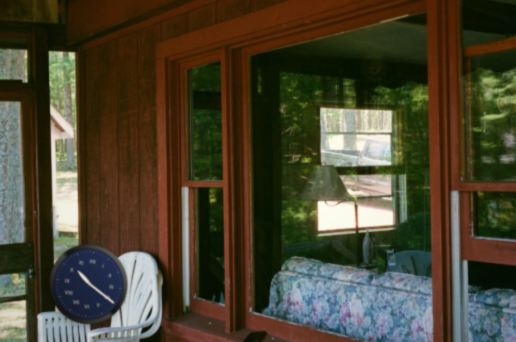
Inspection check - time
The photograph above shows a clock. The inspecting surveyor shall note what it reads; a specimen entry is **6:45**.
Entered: **10:20**
